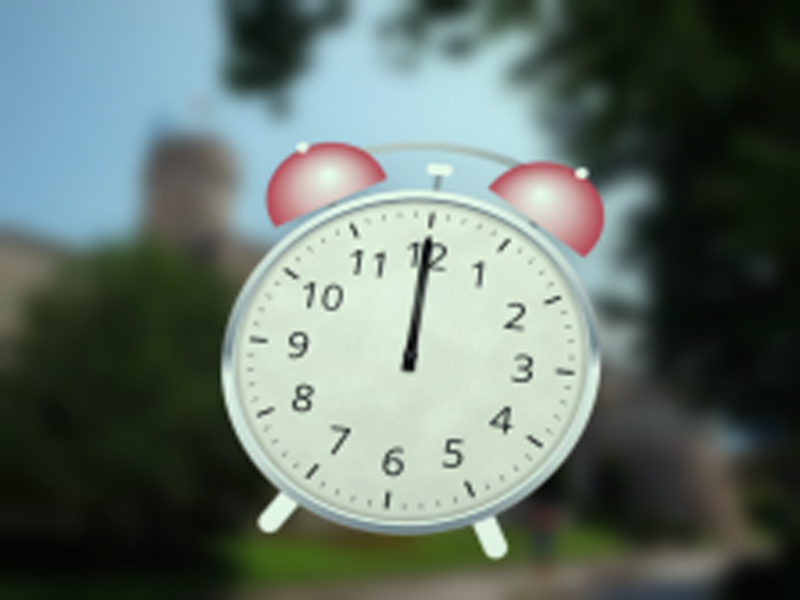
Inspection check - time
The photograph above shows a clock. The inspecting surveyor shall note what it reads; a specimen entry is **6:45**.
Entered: **12:00**
